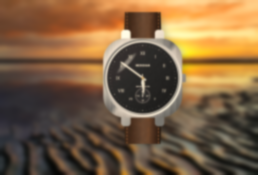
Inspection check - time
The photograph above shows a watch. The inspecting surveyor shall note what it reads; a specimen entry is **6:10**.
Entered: **5:51**
